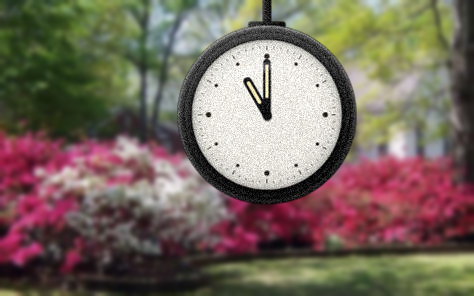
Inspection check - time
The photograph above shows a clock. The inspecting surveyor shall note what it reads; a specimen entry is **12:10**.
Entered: **11:00**
